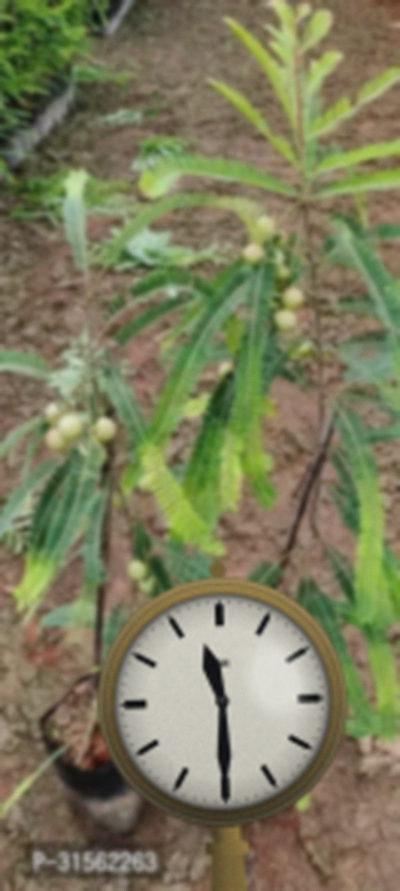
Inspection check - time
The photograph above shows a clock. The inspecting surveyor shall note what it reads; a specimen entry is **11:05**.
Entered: **11:30**
